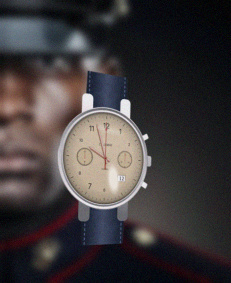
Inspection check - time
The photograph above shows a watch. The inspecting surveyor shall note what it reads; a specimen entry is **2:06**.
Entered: **9:57**
